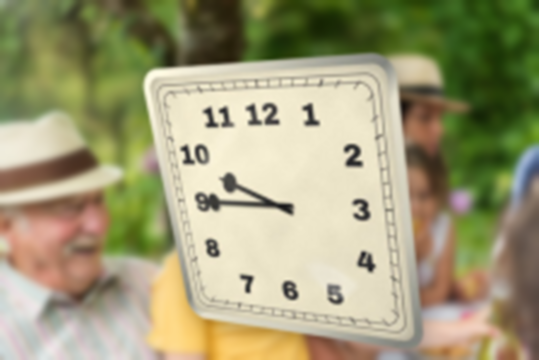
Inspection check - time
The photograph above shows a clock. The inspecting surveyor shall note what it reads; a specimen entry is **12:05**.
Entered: **9:45**
